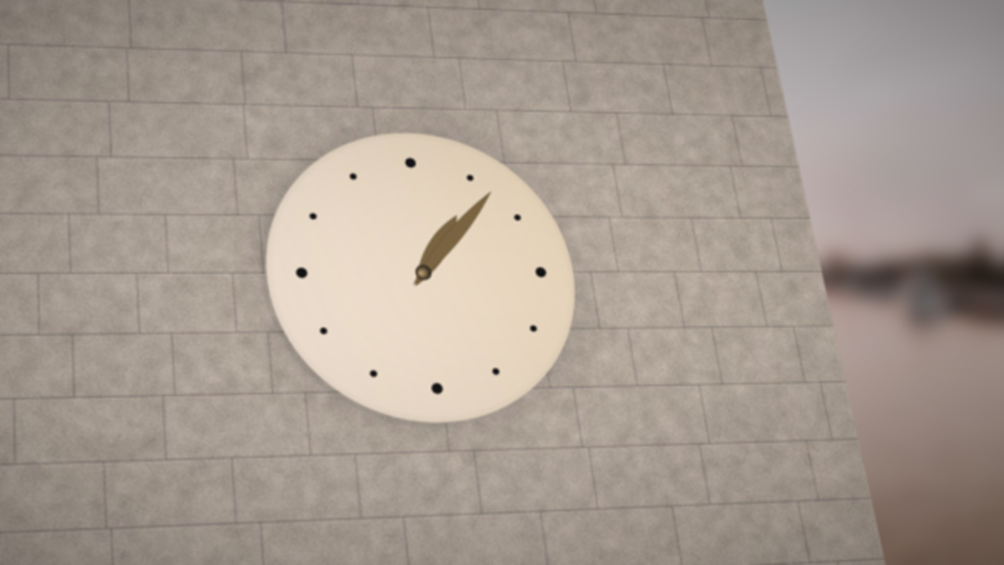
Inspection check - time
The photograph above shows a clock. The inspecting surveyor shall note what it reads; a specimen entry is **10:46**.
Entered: **1:07**
